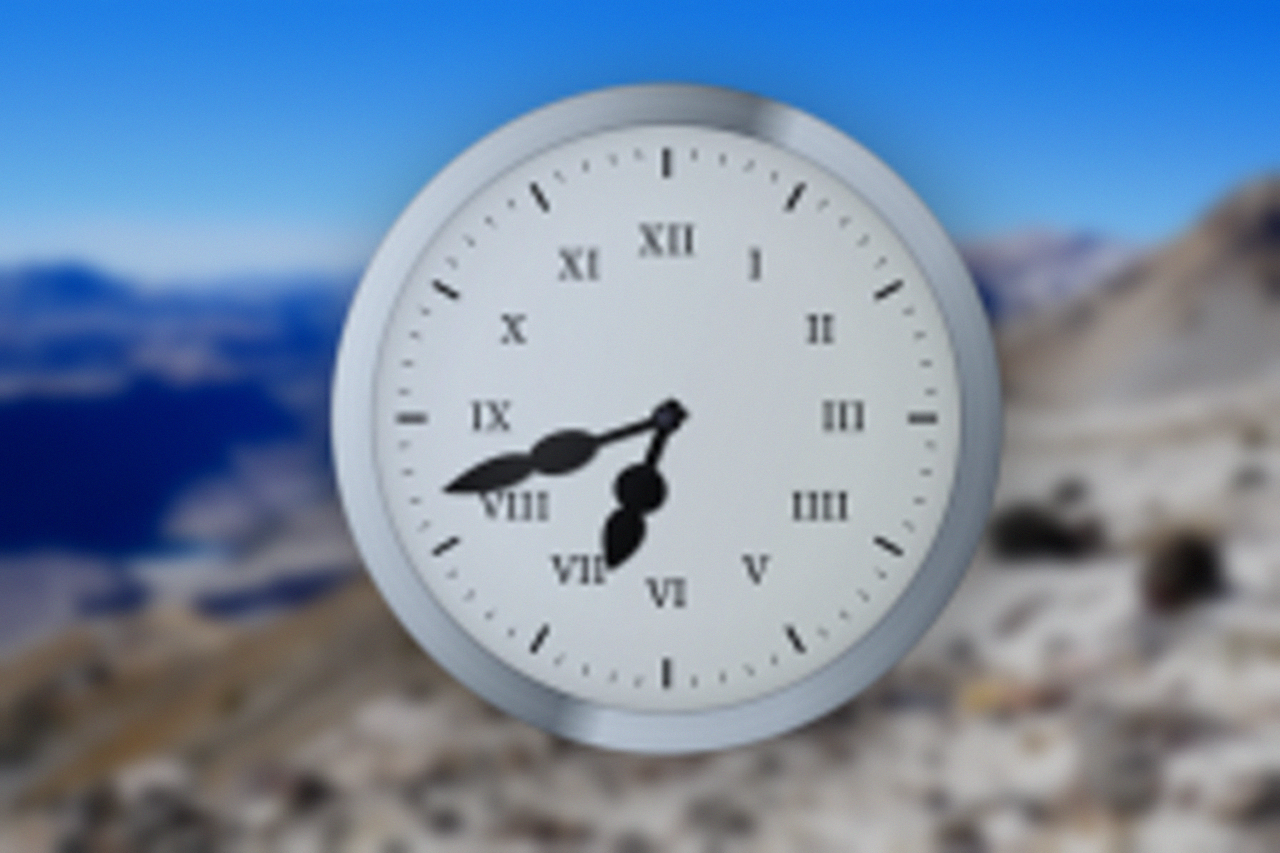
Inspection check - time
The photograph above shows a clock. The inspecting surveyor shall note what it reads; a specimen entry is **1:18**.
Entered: **6:42**
